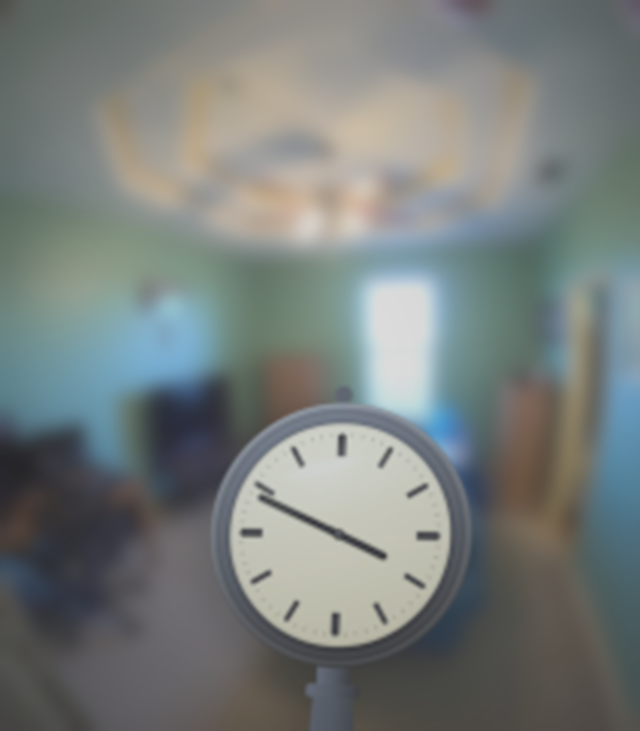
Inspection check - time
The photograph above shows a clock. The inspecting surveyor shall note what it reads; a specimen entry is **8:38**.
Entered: **3:49**
